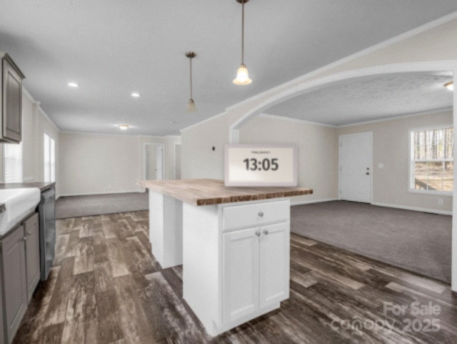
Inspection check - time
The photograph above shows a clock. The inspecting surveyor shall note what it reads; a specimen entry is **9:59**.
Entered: **13:05**
